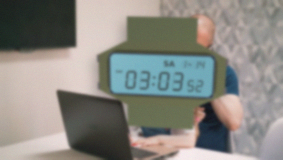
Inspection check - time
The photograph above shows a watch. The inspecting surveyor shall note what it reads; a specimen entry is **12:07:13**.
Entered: **3:03:52**
